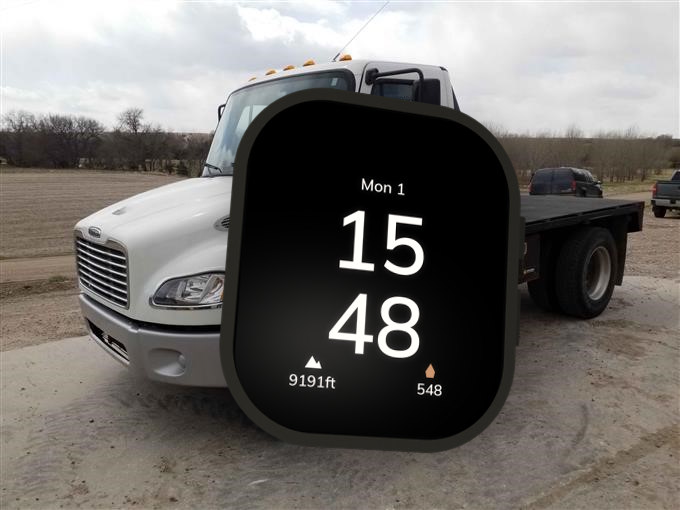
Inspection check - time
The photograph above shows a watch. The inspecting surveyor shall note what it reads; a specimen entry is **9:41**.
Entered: **15:48**
